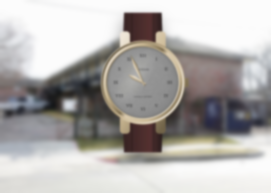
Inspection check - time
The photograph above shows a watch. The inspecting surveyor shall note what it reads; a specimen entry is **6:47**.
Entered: **9:56**
